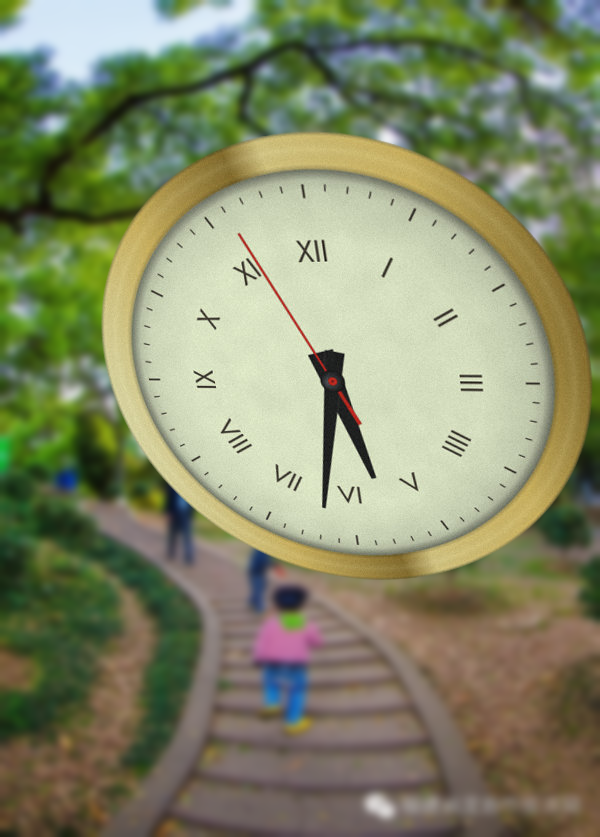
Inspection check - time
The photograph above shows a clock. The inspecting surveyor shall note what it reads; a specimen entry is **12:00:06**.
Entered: **5:31:56**
